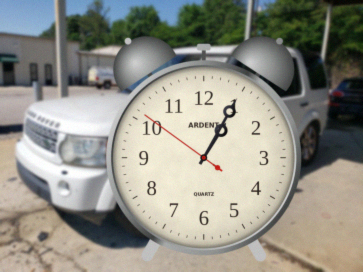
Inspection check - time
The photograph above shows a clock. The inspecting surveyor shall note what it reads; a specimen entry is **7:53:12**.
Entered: **1:04:51**
